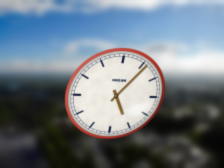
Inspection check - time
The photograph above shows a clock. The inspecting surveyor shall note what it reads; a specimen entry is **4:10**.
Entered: **5:06**
